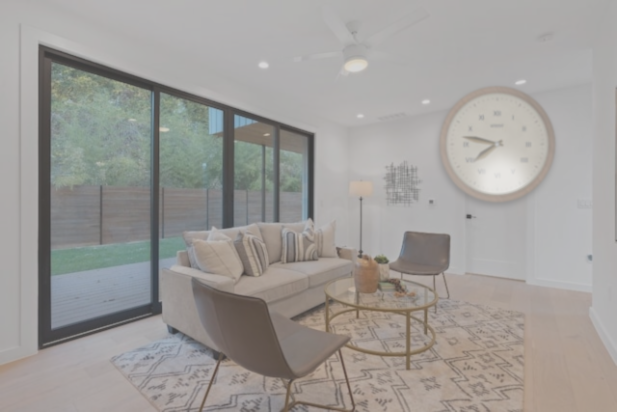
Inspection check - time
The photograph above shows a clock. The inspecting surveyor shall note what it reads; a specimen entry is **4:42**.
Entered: **7:47**
